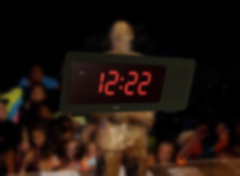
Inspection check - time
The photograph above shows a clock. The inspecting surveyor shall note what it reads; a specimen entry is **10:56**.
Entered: **12:22**
